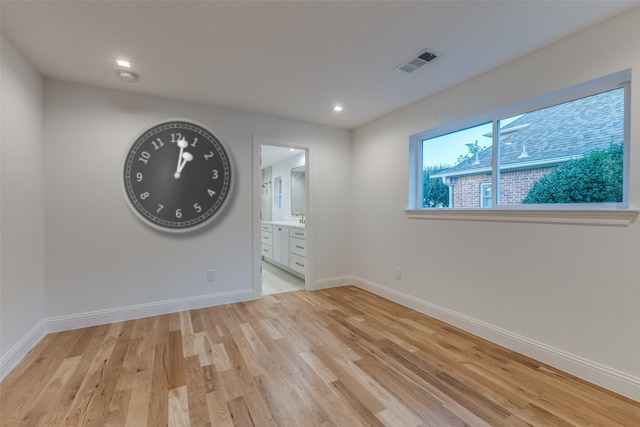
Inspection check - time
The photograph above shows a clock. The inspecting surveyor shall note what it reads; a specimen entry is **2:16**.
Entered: **1:02**
